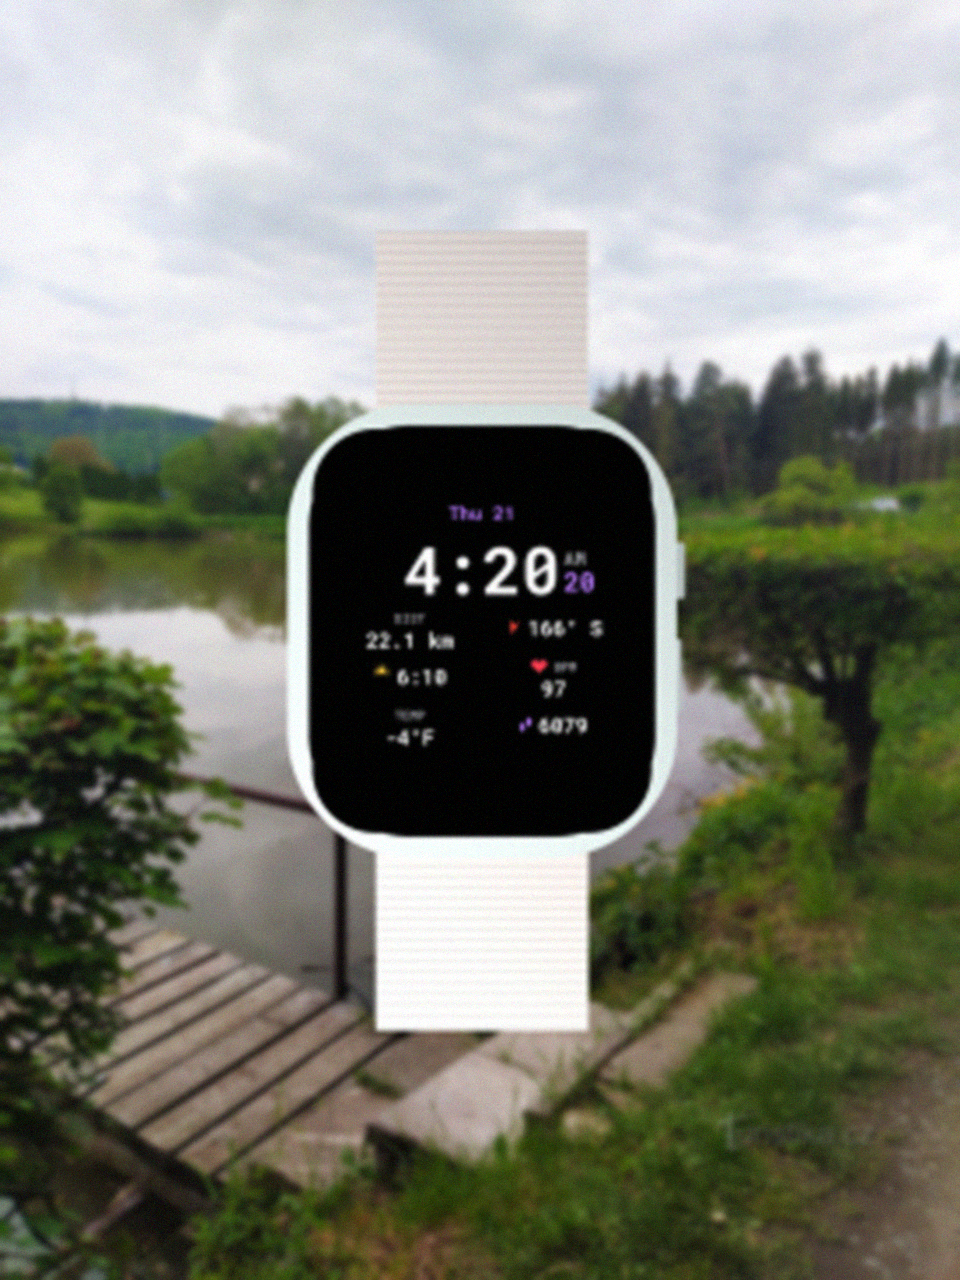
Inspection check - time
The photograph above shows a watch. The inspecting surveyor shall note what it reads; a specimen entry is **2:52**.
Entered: **4:20**
